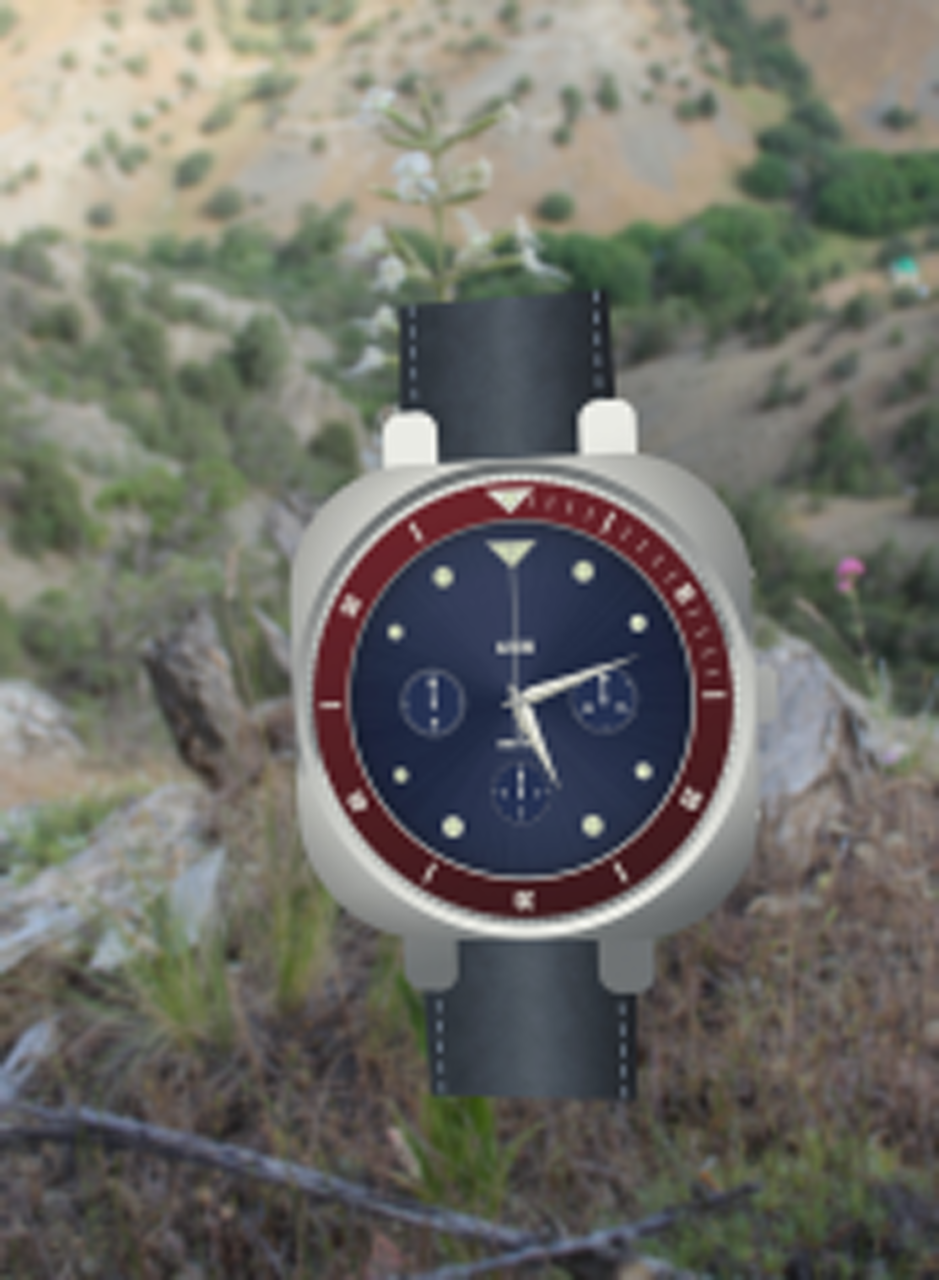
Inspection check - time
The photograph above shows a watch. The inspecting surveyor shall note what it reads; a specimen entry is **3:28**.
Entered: **5:12**
